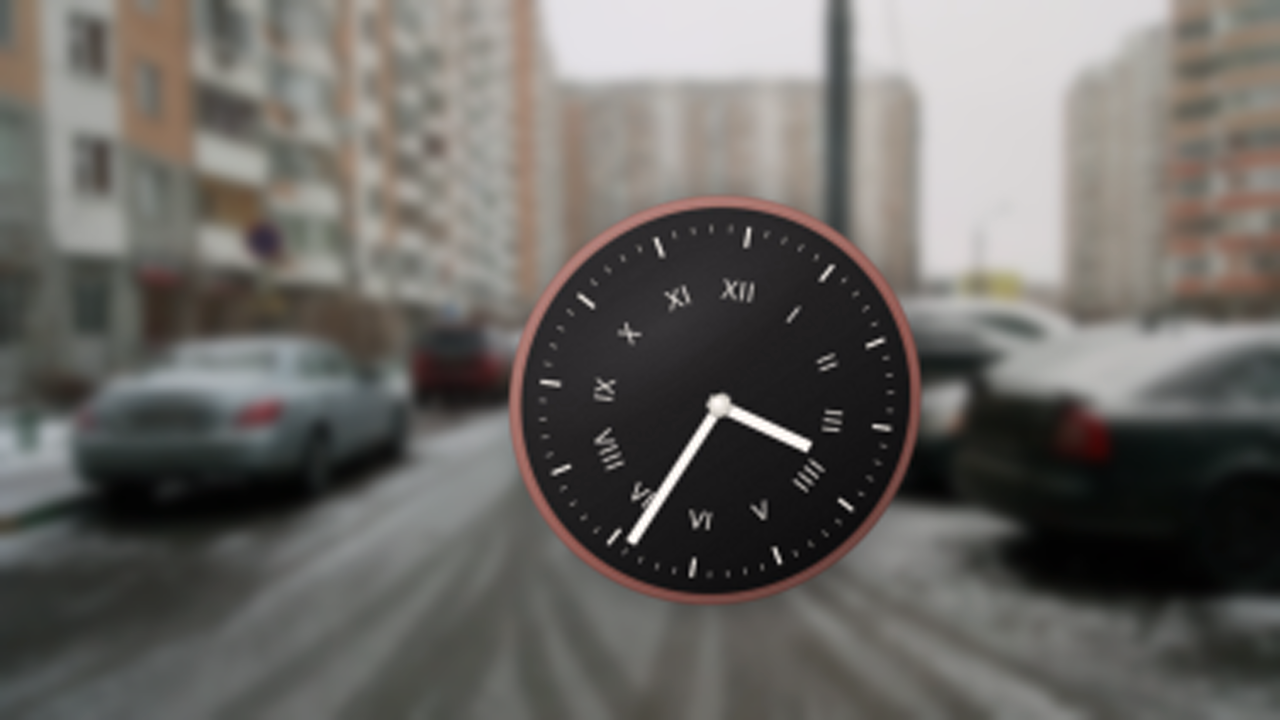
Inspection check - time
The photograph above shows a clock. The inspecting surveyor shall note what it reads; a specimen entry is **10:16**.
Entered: **3:34**
